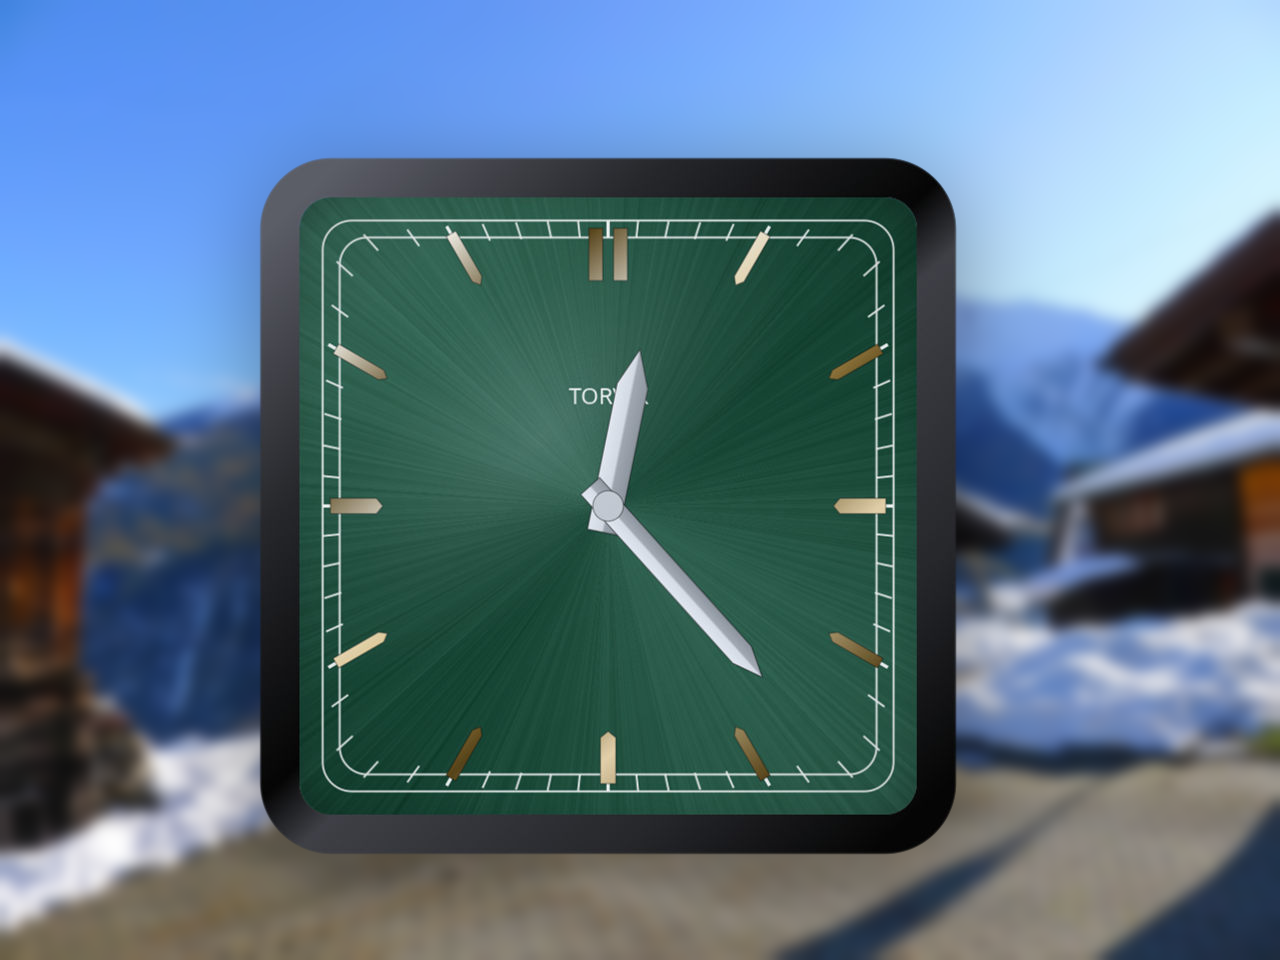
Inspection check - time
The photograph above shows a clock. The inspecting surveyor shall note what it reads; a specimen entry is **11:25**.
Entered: **12:23**
